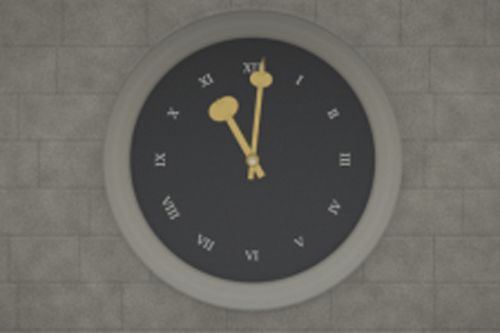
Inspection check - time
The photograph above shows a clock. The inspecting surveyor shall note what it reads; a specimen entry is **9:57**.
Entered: **11:01**
